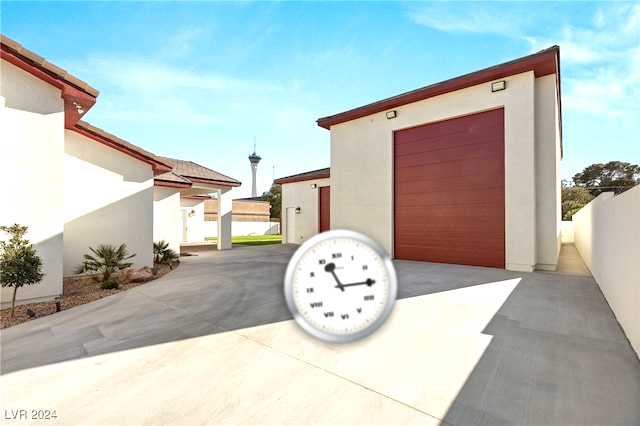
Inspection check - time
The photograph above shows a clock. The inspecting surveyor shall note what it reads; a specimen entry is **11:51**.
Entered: **11:15**
